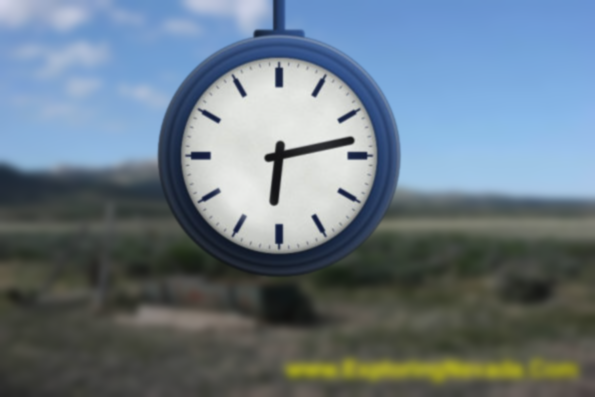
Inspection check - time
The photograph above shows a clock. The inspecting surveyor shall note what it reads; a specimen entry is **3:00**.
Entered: **6:13**
